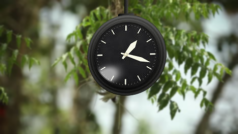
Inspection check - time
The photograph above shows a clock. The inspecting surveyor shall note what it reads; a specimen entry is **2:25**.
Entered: **1:18**
